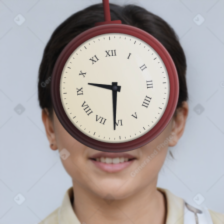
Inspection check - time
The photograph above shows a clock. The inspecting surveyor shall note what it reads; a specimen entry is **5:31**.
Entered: **9:31**
